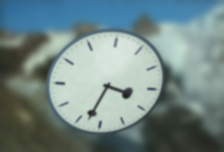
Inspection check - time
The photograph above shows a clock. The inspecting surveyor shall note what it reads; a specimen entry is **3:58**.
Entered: **3:33**
